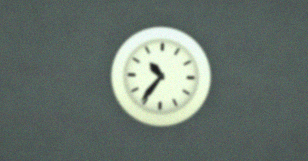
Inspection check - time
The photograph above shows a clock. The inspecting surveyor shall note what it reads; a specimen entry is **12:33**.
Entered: **10:36**
